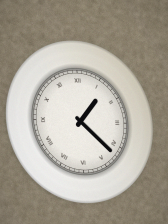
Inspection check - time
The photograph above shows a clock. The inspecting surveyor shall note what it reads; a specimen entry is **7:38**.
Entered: **1:22**
